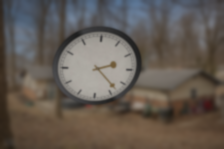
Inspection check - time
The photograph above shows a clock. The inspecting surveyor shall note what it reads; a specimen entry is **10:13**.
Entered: **2:23**
